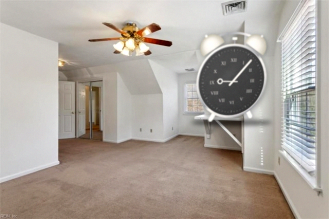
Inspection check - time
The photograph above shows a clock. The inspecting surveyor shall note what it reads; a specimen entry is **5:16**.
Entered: **9:07**
